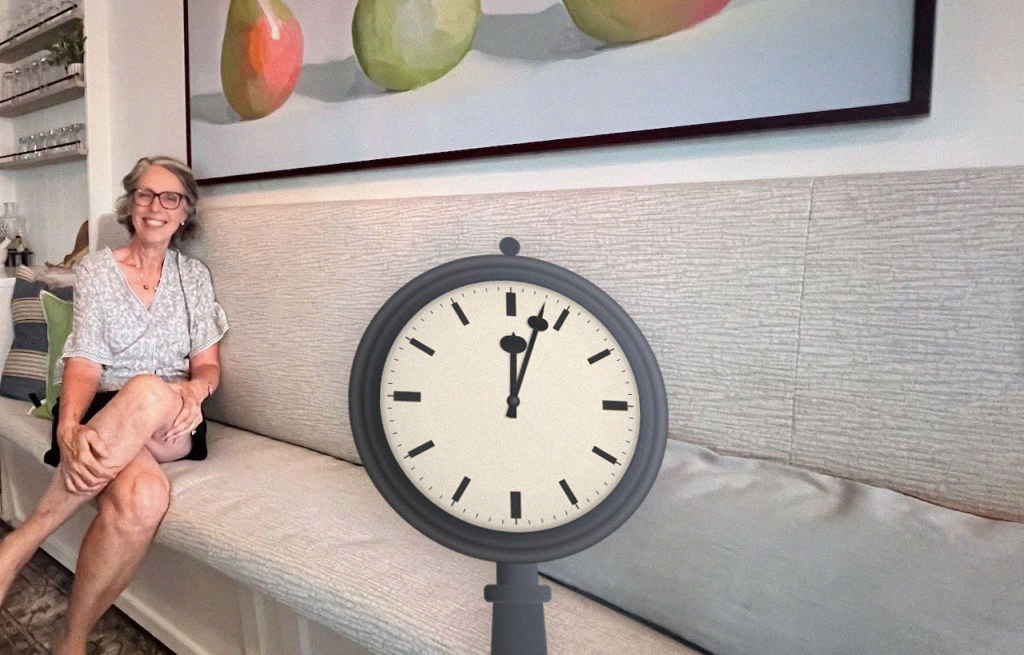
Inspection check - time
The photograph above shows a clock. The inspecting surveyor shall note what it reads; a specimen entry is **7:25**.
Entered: **12:03**
